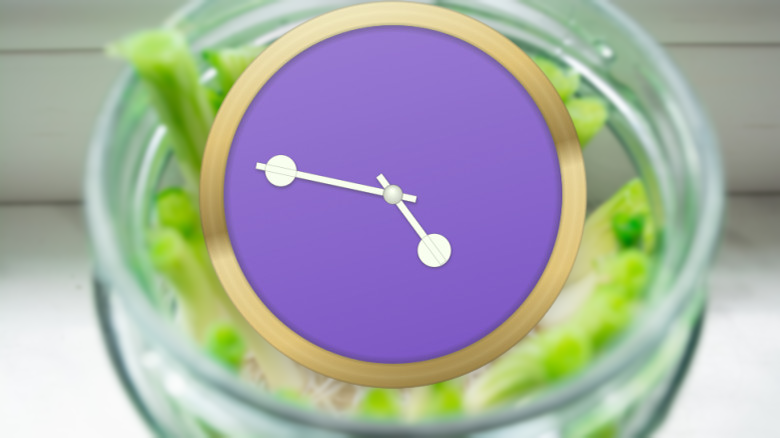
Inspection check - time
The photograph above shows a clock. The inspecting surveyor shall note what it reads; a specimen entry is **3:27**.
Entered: **4:47**
